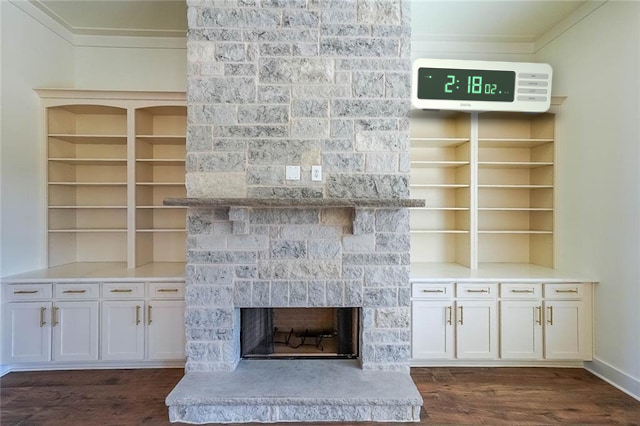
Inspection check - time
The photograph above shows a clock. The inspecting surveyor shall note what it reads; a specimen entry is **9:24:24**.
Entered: **2:18:02**
